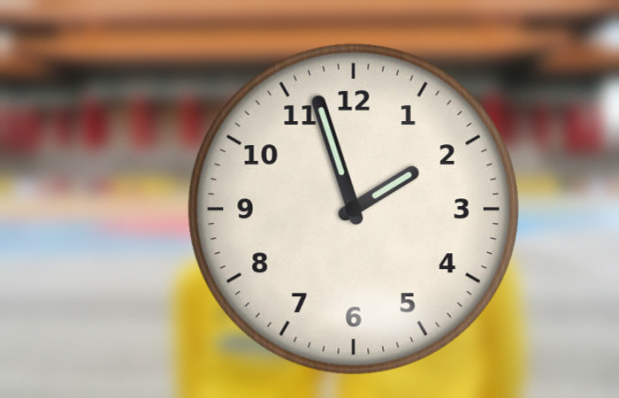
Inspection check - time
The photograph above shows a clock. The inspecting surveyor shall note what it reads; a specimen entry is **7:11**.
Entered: **1:57**
